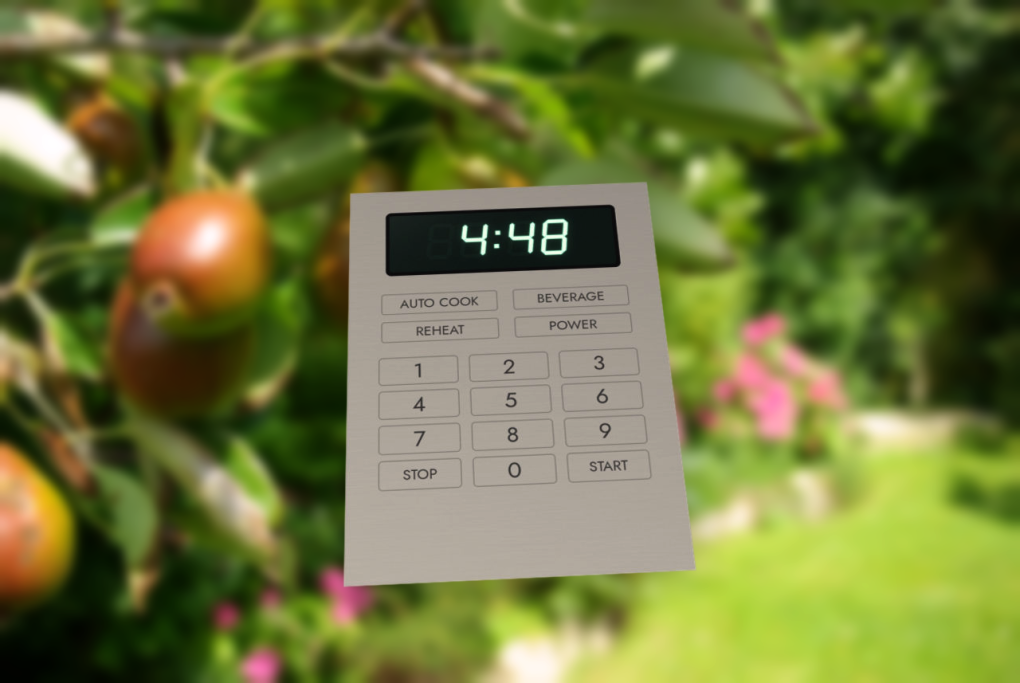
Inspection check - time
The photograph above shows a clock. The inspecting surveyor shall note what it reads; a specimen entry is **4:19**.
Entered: **4:48**
